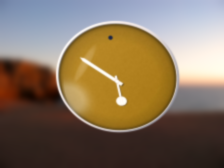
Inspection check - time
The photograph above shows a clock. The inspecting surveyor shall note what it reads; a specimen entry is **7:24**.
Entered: **5:52**
